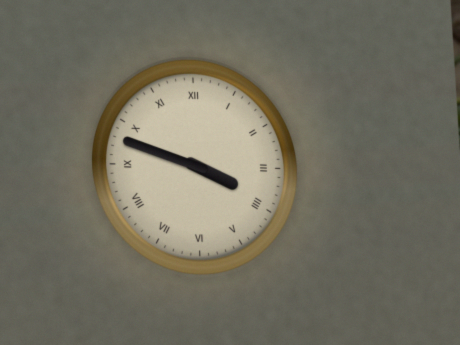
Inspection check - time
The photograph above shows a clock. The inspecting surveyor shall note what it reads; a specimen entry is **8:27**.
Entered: **3:48**
